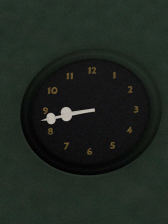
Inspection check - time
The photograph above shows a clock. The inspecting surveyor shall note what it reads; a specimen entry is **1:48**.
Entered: **8:43**
